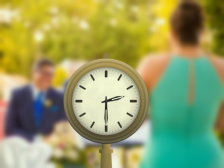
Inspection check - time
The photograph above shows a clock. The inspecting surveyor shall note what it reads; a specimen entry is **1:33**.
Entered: **2:30**
